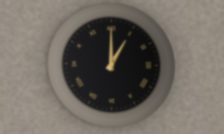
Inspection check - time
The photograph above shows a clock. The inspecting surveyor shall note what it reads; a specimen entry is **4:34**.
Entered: **1:00**
